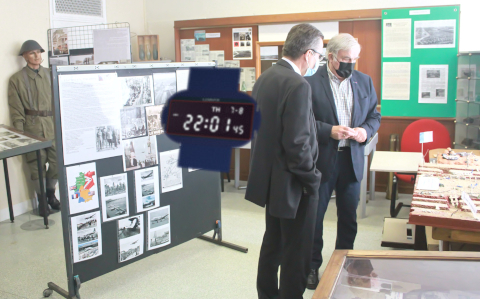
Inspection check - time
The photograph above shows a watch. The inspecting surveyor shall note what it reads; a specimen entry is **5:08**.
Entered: **22:01**
